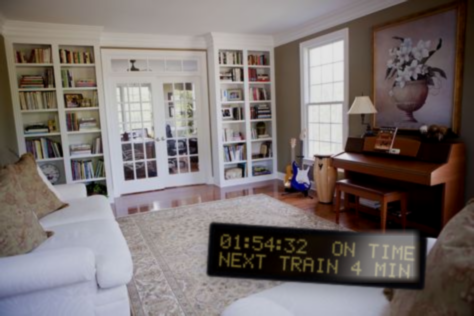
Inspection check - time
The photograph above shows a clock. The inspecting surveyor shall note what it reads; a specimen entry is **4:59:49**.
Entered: **1:54:32**
